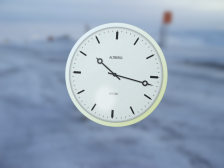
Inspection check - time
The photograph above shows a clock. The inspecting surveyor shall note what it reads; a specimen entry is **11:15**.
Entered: **10:17**
